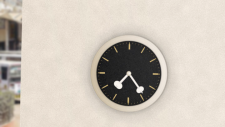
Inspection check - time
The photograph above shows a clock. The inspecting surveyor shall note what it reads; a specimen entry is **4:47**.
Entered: **7:24**
